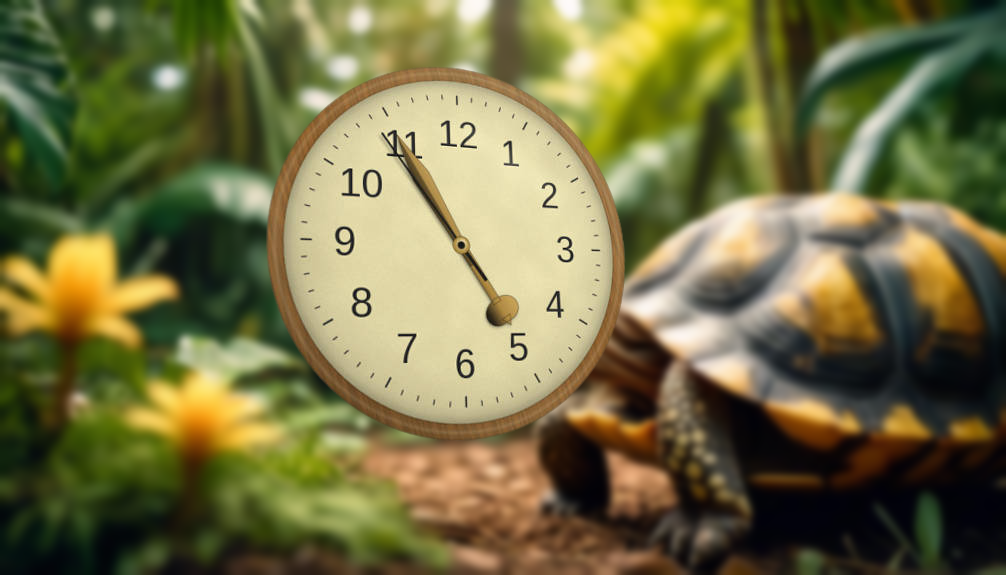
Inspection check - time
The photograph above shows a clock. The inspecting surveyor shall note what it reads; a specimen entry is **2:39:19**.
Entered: **4:54:54**
